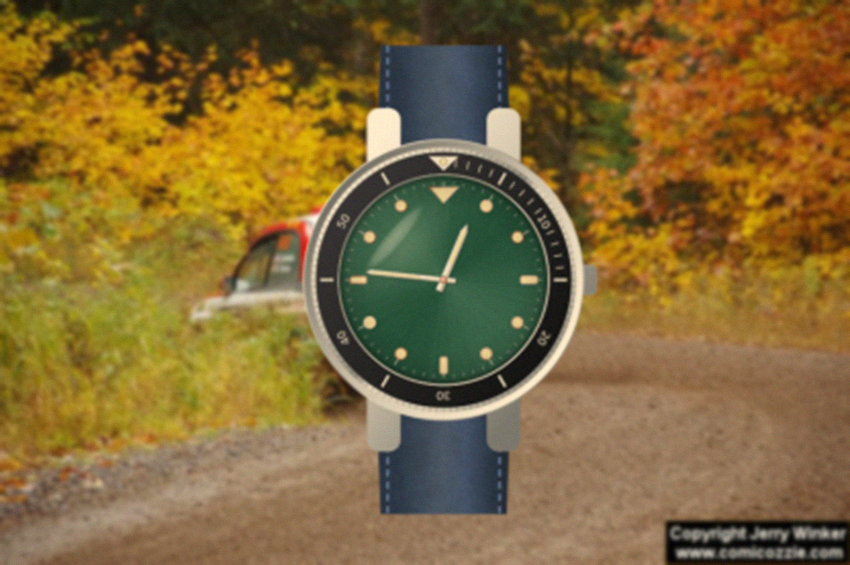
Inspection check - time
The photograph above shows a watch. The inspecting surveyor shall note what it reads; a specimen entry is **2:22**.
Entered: **12:46**
